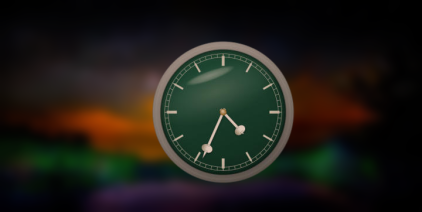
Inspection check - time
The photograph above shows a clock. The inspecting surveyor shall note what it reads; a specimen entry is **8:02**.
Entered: **4:34**
